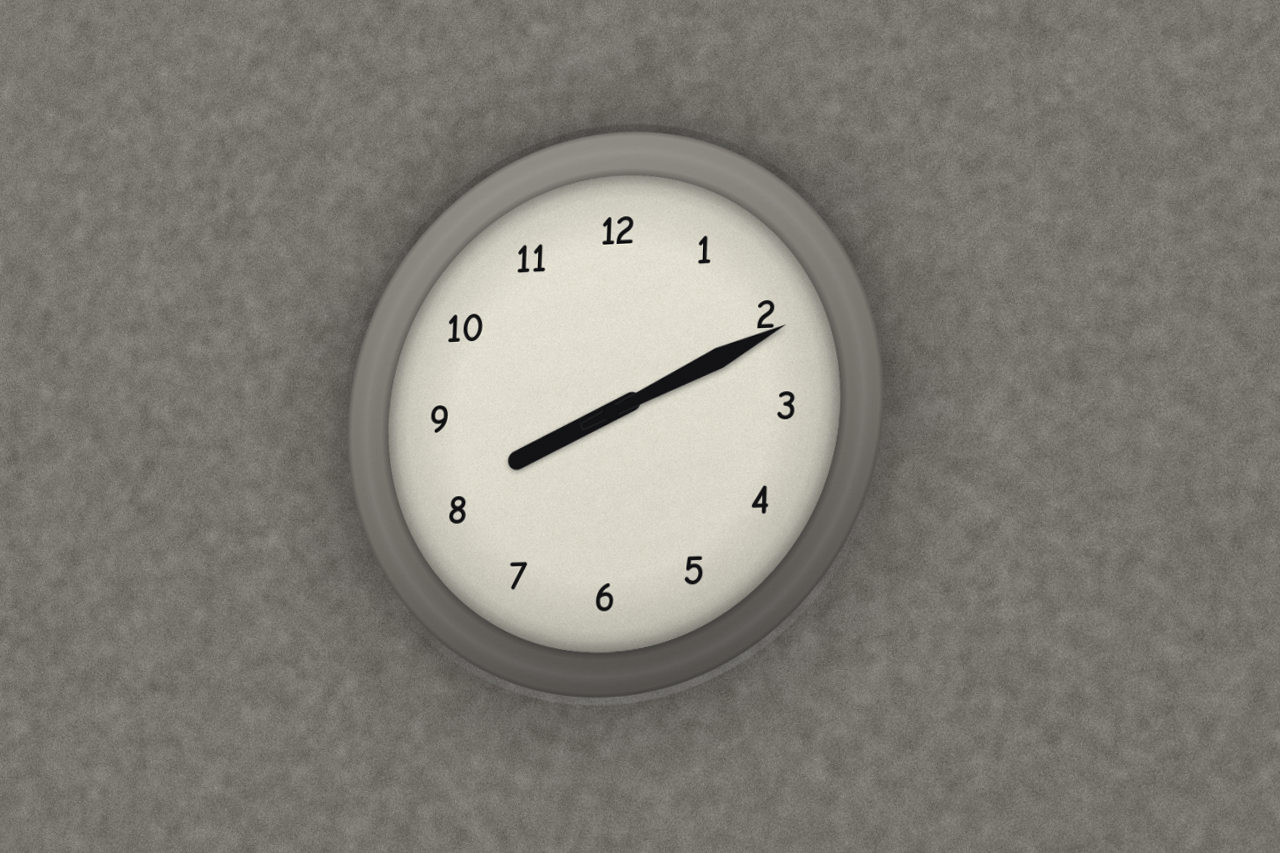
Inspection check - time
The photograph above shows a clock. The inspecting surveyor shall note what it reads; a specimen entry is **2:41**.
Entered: **8:11**
